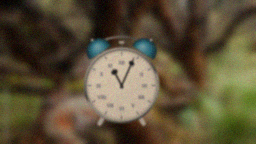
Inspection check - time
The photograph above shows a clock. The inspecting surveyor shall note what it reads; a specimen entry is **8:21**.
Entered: **11:04**
